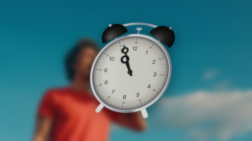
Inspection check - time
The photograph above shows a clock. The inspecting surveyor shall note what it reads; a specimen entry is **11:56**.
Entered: **10:56**
